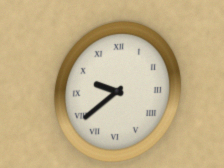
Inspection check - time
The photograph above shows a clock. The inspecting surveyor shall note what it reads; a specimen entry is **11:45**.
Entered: **9:39**
